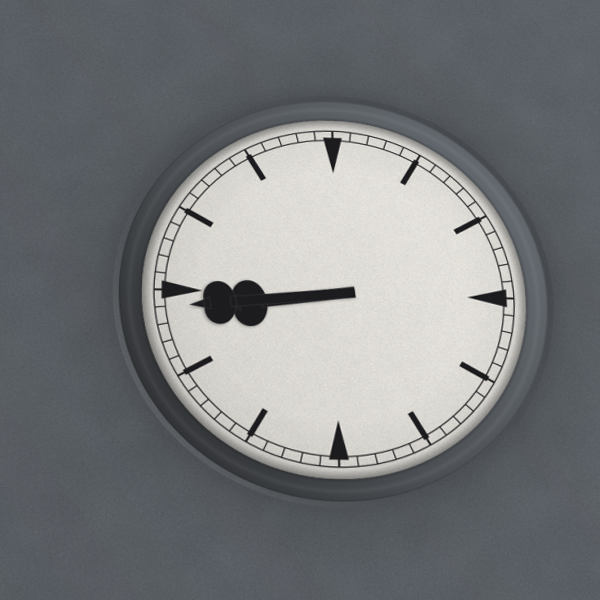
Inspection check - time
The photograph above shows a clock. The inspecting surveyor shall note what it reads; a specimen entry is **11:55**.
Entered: **8:44**
